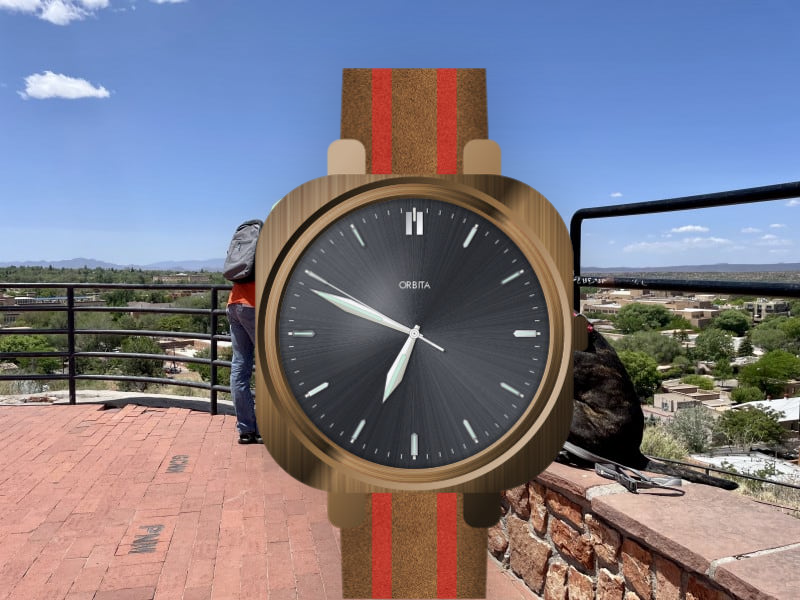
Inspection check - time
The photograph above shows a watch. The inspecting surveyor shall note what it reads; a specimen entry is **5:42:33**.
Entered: **6:48:50**
